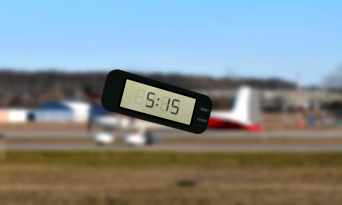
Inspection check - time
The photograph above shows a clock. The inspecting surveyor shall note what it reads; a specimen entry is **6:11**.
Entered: **5:15**
